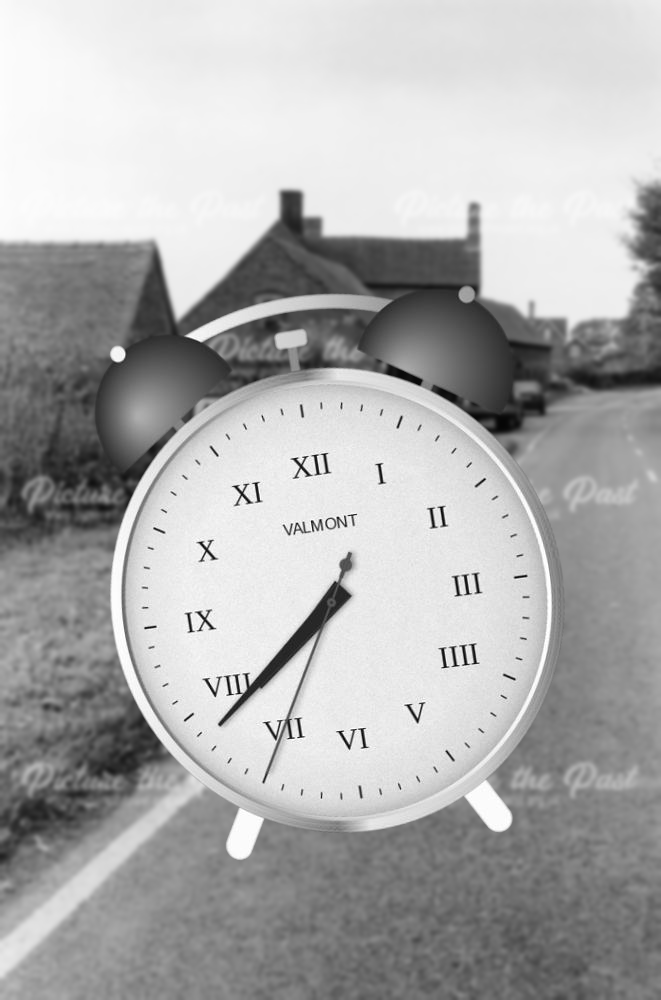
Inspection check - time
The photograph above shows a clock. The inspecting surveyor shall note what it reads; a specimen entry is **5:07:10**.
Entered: **7:38:35**
